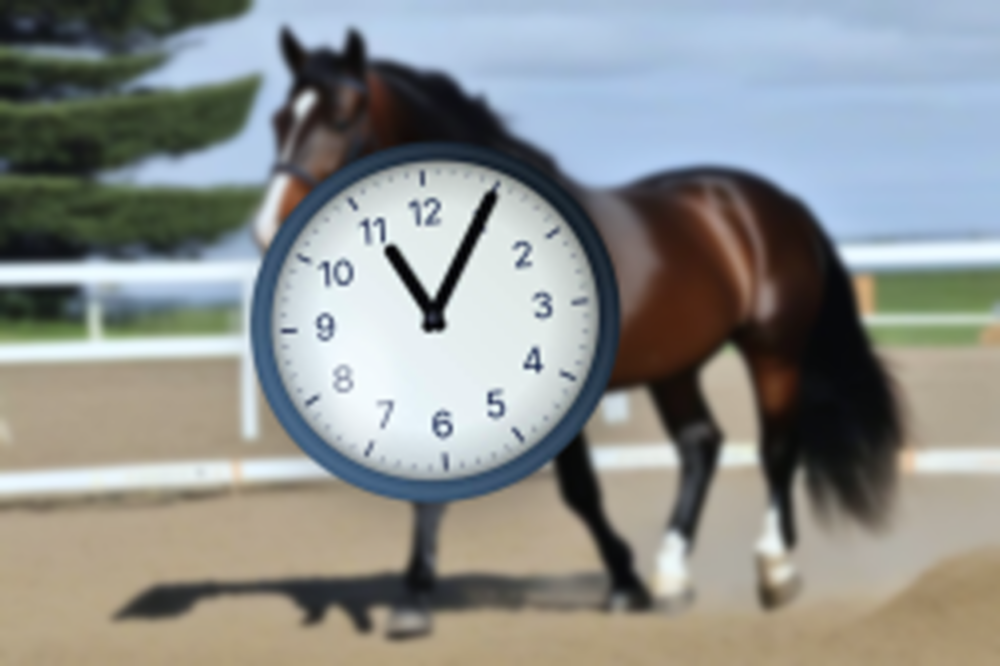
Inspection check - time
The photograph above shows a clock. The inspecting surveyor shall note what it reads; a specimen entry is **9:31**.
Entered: **11:05**
